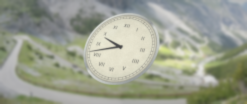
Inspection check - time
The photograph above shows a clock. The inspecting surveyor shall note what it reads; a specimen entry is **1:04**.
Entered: **9:42**
